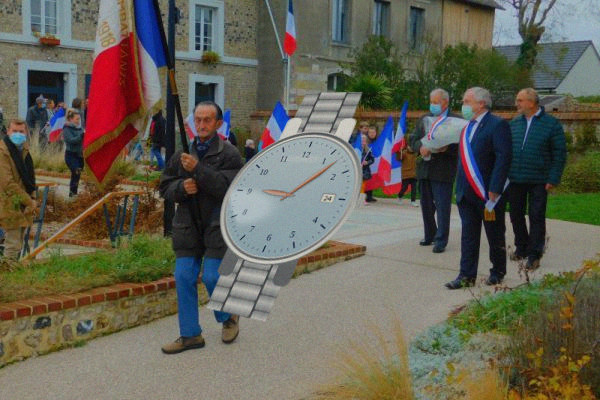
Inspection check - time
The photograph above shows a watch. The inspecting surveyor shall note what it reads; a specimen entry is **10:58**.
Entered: **9:07**
